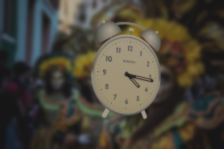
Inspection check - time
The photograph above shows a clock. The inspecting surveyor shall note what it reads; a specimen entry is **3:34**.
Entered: **4:16**
